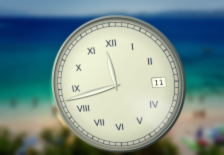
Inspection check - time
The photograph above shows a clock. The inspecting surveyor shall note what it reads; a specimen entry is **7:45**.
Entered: **11:43**
